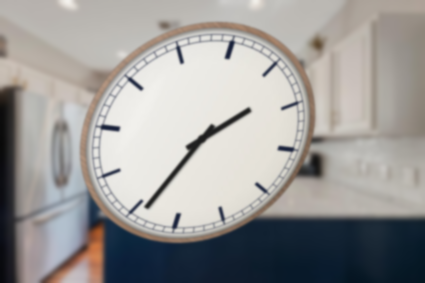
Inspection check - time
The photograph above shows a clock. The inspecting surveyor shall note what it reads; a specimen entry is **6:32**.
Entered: **1:34**
